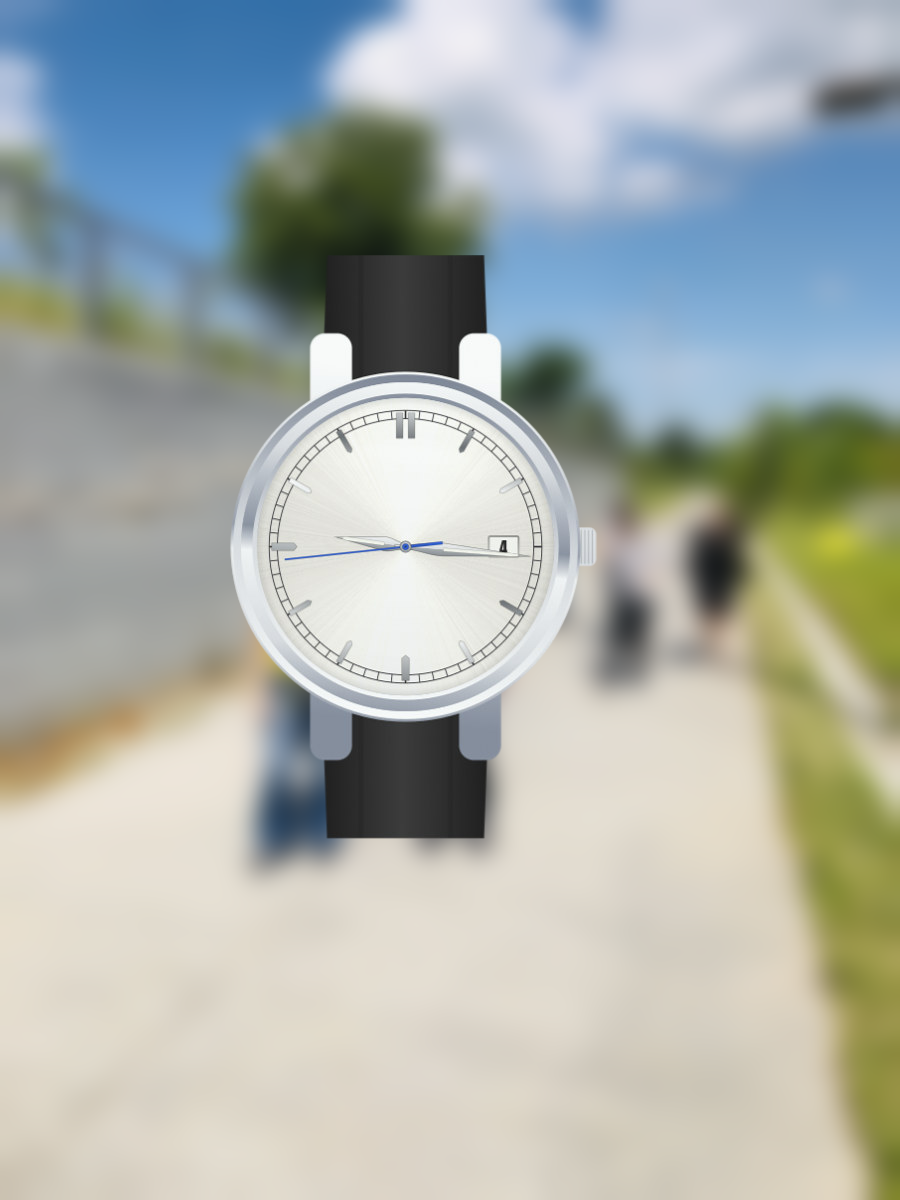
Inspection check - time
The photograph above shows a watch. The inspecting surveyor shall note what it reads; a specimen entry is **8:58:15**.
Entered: **9:15:44**
